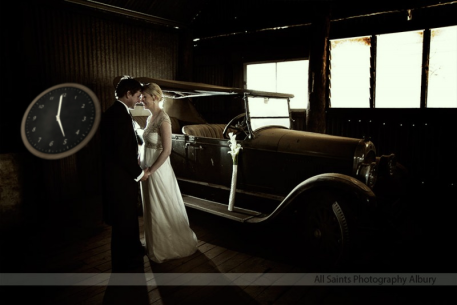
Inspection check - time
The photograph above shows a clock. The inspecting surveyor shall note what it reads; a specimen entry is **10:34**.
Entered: **4:59**
